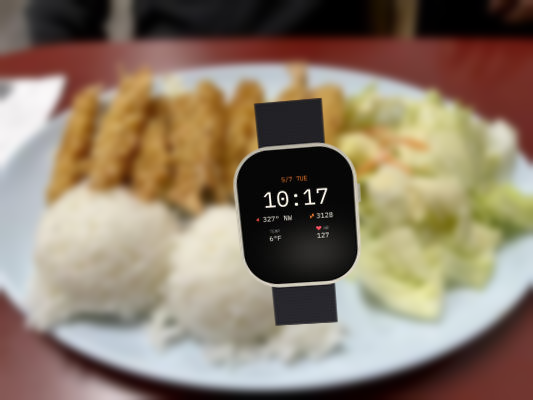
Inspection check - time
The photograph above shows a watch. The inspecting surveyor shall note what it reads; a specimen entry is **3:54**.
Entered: **10:17**
